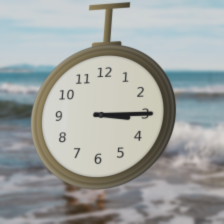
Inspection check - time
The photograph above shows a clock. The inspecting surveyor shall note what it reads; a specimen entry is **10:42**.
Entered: **3:15**
